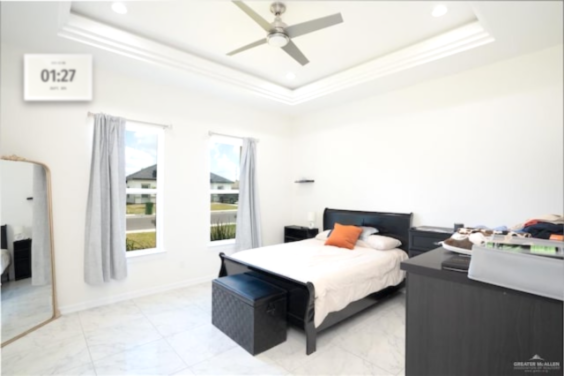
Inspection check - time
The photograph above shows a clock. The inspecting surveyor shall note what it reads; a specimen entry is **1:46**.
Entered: **1:27**
